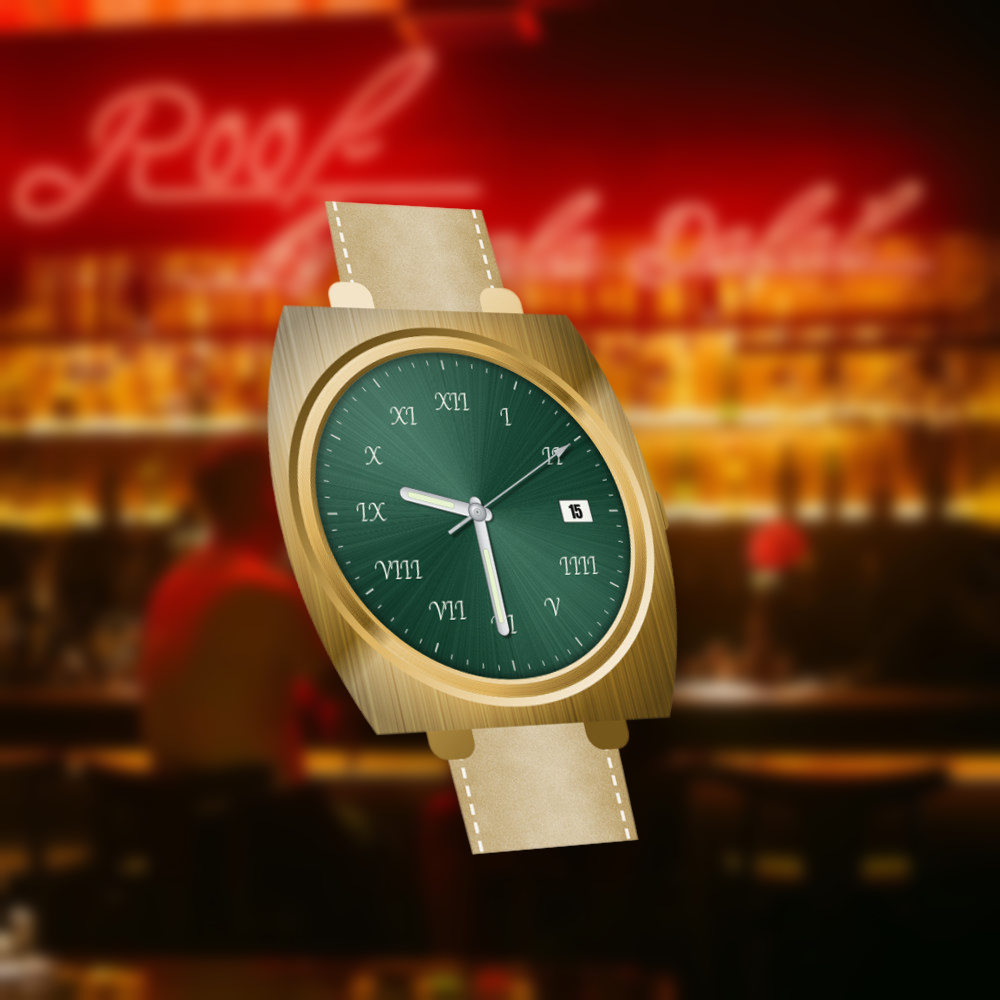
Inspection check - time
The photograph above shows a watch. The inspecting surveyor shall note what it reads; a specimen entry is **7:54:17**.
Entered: **9:30:10**
